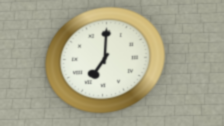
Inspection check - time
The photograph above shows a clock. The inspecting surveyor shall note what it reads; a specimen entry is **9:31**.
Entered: **7:00**
